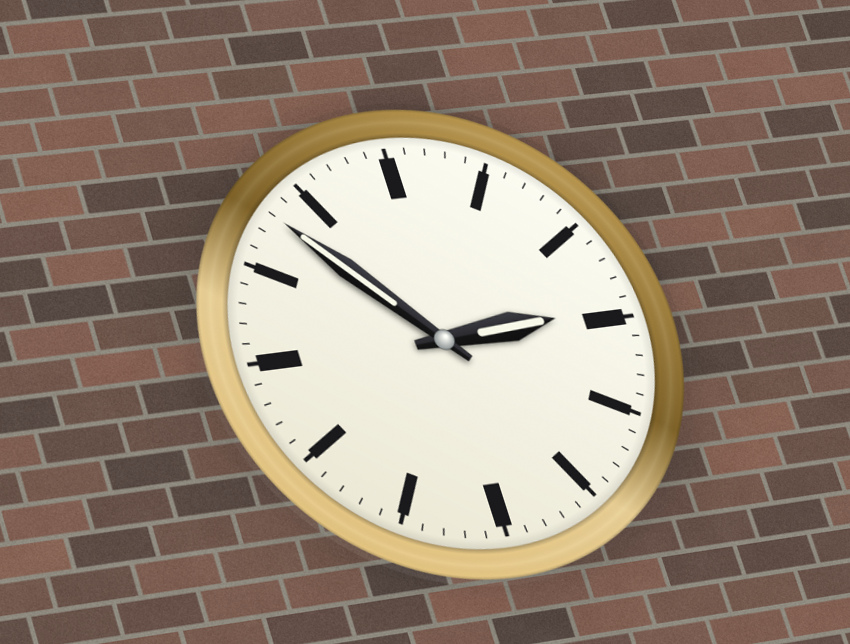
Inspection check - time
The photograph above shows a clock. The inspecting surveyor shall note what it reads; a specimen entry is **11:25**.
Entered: **2:53**
